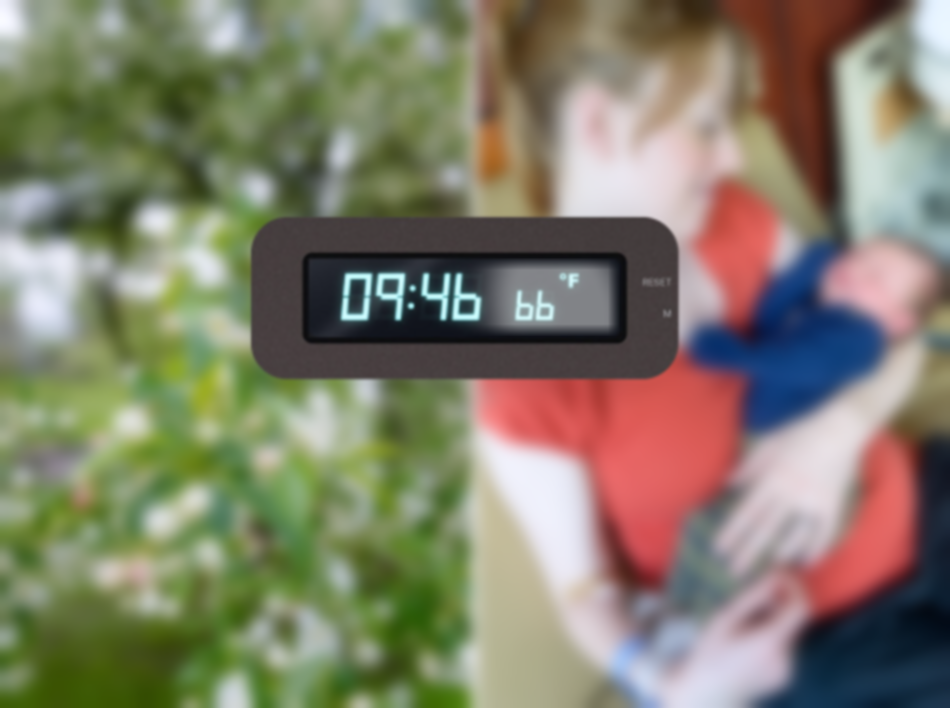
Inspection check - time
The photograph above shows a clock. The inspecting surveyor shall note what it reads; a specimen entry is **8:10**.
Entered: **9:46**
